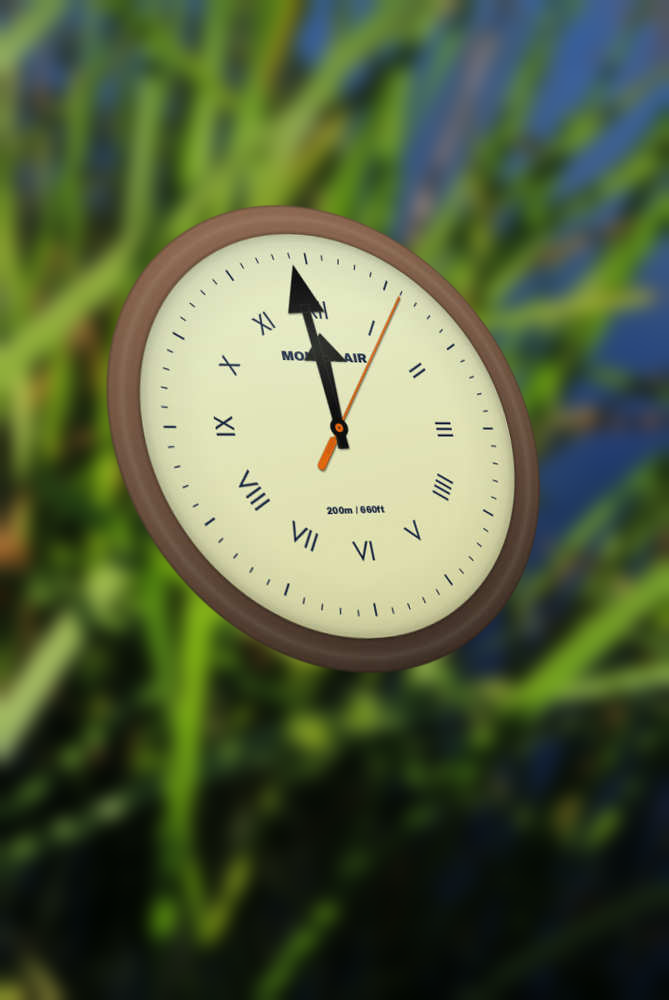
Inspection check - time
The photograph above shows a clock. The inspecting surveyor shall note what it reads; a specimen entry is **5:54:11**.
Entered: **11:59:06**
